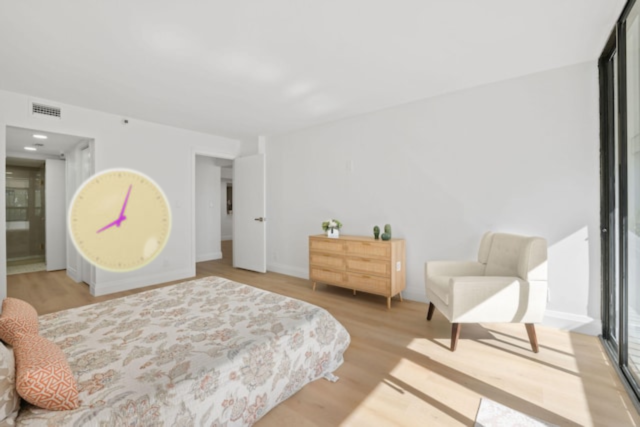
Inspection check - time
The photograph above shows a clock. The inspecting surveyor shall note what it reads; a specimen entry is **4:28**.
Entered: **8:03**
